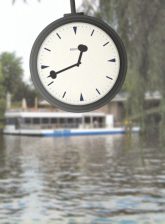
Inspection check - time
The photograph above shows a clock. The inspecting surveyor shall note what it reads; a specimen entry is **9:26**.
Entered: **12:42**
